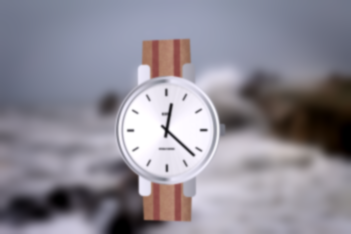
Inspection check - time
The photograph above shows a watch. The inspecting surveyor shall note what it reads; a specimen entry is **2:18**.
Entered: **12:22**
